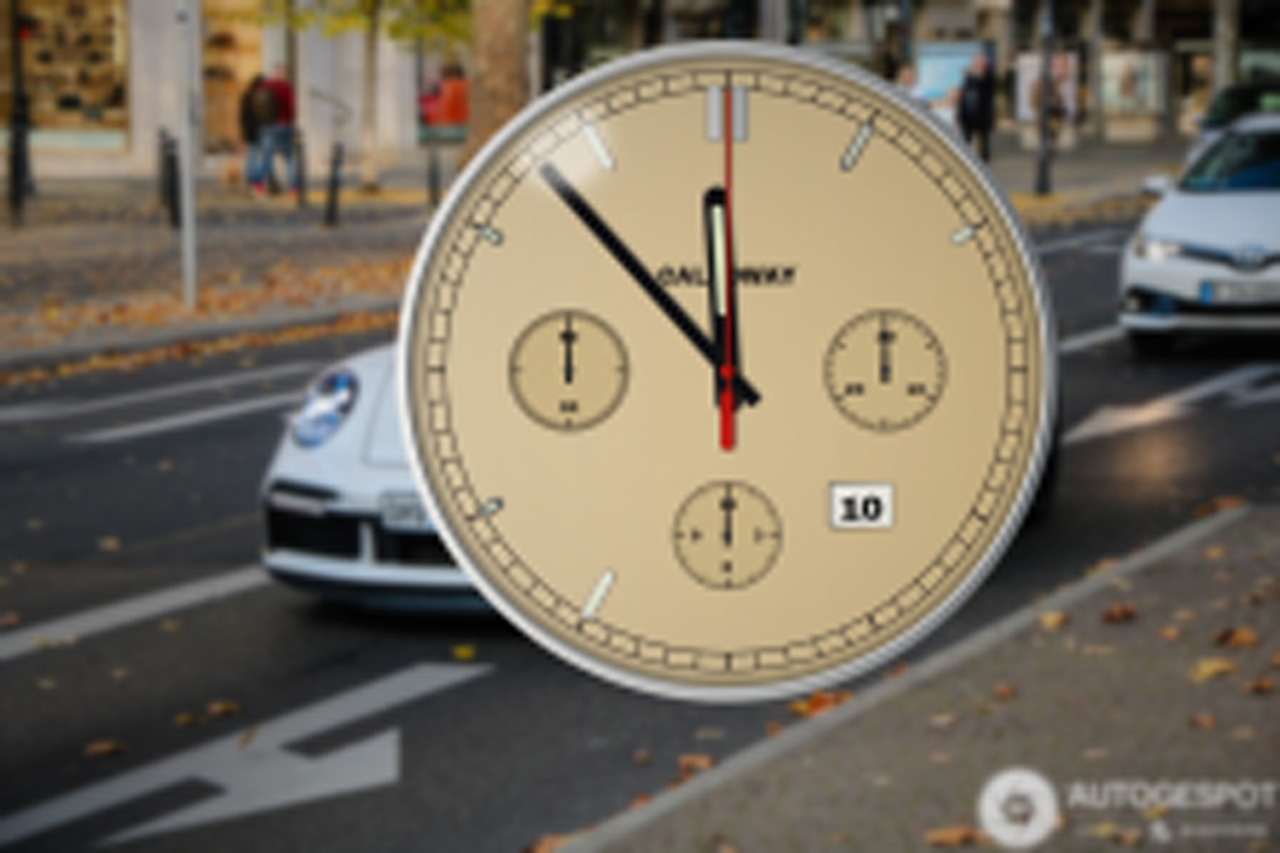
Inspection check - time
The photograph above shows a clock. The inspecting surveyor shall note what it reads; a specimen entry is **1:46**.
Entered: **11:53**
